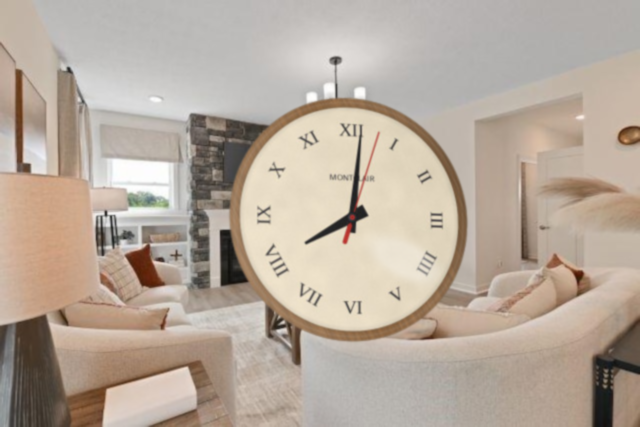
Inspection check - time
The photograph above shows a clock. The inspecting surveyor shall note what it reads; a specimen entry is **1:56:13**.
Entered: **8:01:03**
